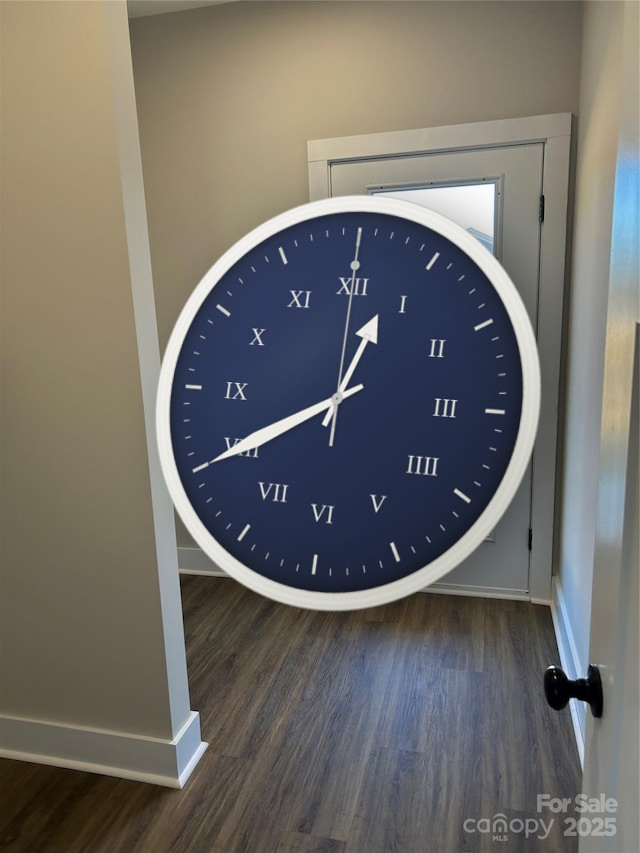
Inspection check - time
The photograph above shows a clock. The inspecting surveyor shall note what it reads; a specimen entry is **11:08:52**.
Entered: **12:40:00**
